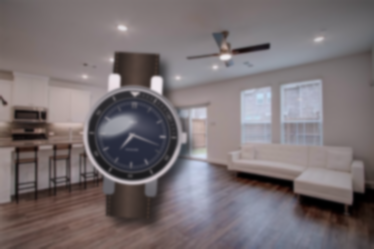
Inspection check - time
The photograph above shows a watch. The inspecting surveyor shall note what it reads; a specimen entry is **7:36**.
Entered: **7:18**
